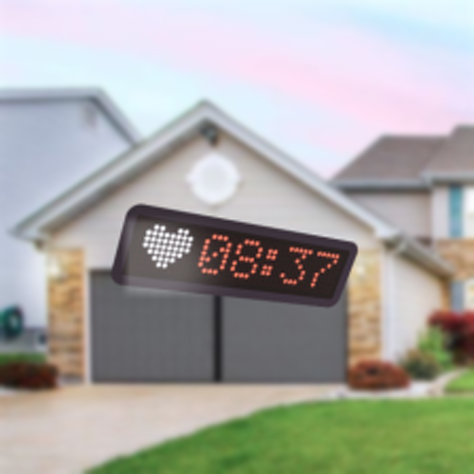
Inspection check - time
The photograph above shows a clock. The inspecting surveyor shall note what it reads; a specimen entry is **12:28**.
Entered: **8:37**
